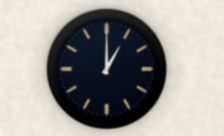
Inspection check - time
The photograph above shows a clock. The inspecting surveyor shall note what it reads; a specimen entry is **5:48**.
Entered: **1:00**
